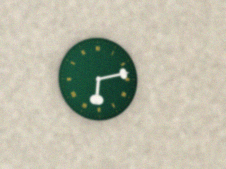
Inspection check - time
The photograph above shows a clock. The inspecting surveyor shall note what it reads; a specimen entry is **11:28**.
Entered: **6:13**
